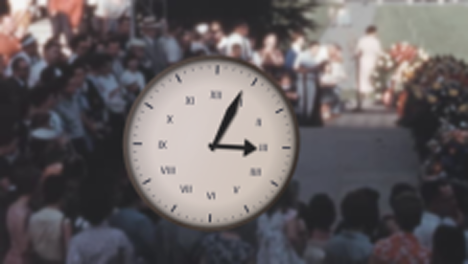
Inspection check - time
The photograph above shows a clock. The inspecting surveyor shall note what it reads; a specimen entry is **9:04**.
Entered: **3:04**
